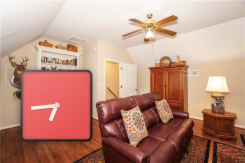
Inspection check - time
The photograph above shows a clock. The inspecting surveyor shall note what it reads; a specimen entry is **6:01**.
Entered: **6:44**
